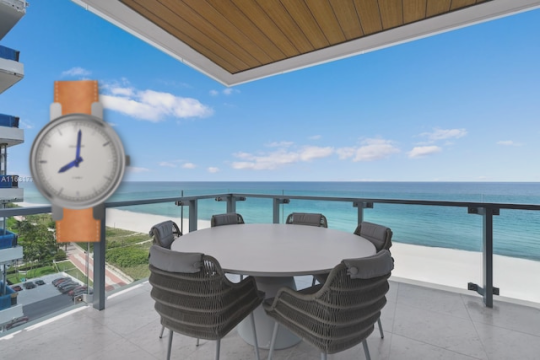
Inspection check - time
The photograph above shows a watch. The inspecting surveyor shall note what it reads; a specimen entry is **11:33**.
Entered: **8:01**
